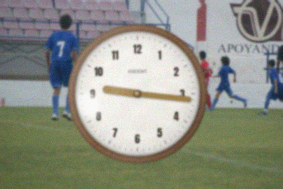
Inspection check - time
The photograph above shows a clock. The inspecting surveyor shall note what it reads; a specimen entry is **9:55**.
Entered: **9:16**
